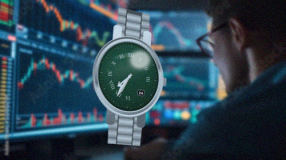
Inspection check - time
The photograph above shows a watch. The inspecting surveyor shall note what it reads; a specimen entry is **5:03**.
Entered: **7:35**
